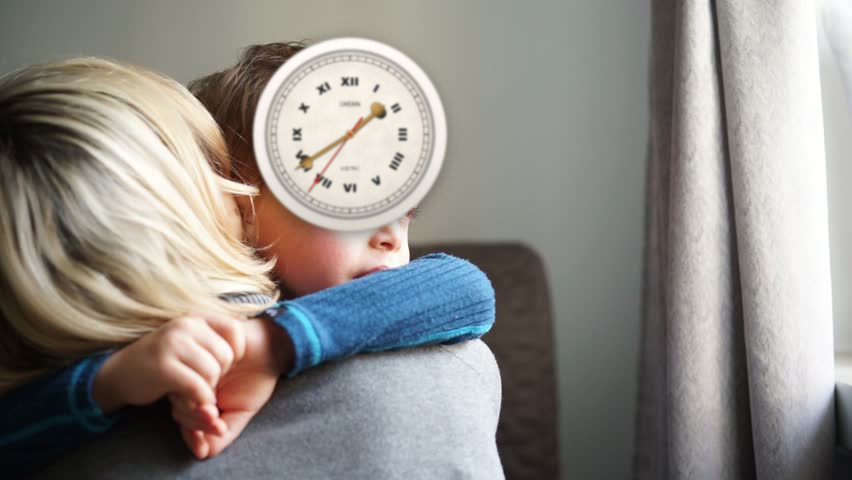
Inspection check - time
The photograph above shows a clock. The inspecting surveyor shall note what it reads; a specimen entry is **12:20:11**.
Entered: **1:39:36**
